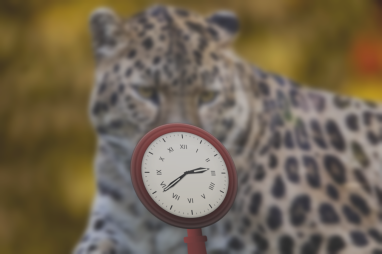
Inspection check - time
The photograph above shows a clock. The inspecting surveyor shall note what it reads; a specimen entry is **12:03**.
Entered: **2:39**
